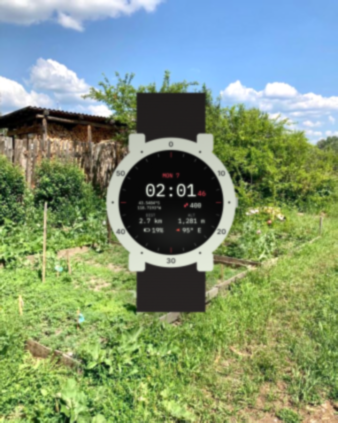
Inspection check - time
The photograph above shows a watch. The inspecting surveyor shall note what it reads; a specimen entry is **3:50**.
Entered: **2:01**
